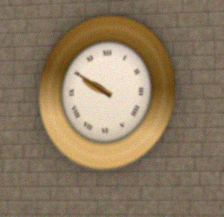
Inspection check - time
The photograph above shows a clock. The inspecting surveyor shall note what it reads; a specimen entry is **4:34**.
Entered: **9:50**
